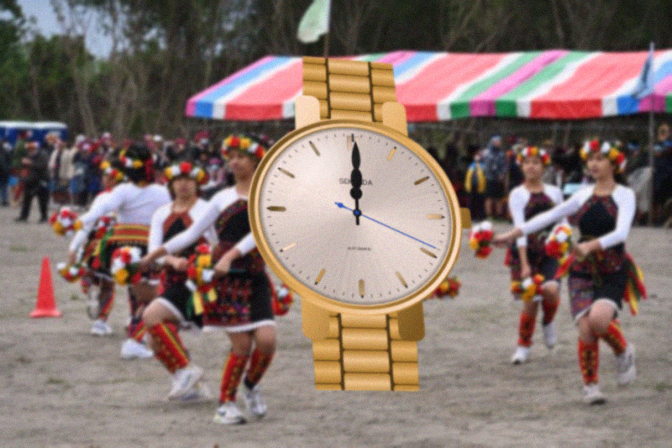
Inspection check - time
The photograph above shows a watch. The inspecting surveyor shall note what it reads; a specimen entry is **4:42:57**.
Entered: **12:00:19**
